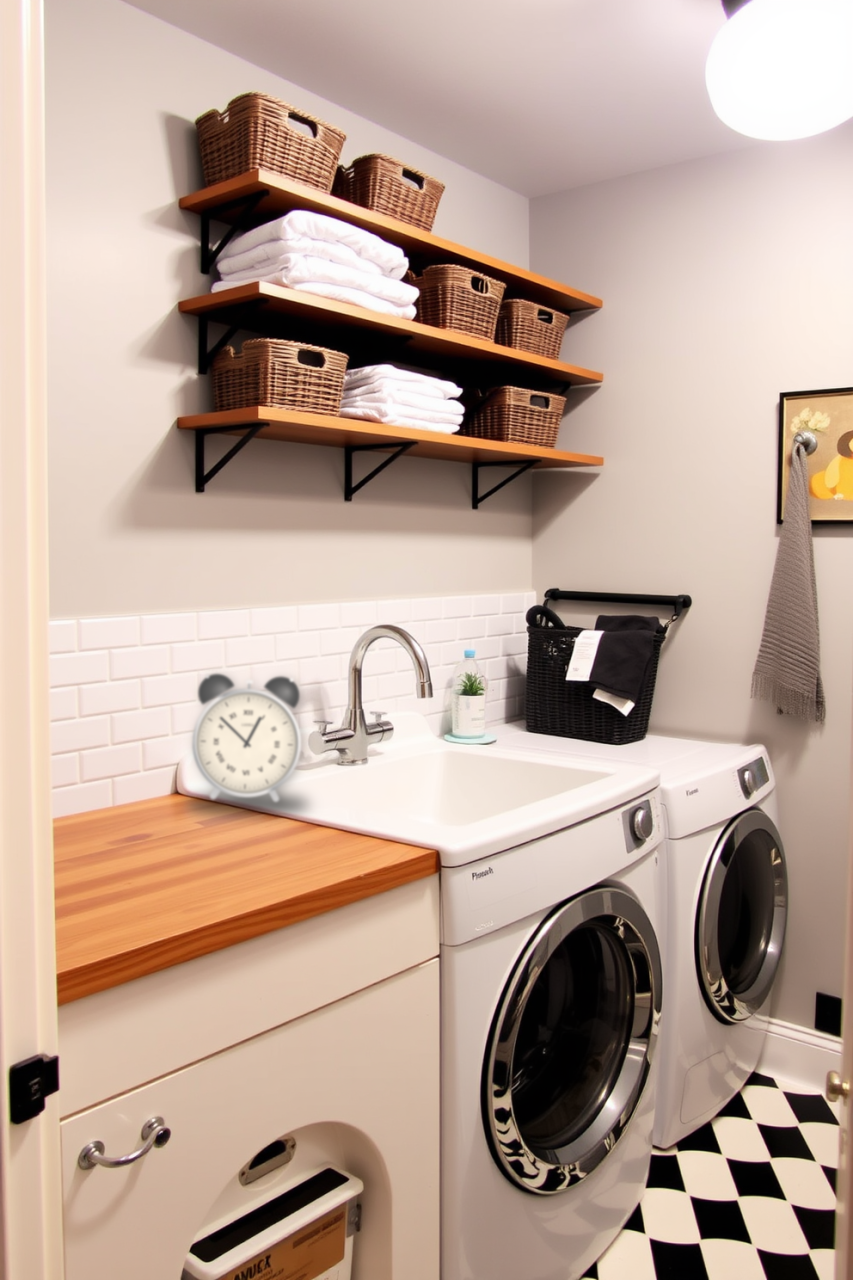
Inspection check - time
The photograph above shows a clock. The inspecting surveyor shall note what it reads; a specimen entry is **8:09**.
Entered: **12:52**
